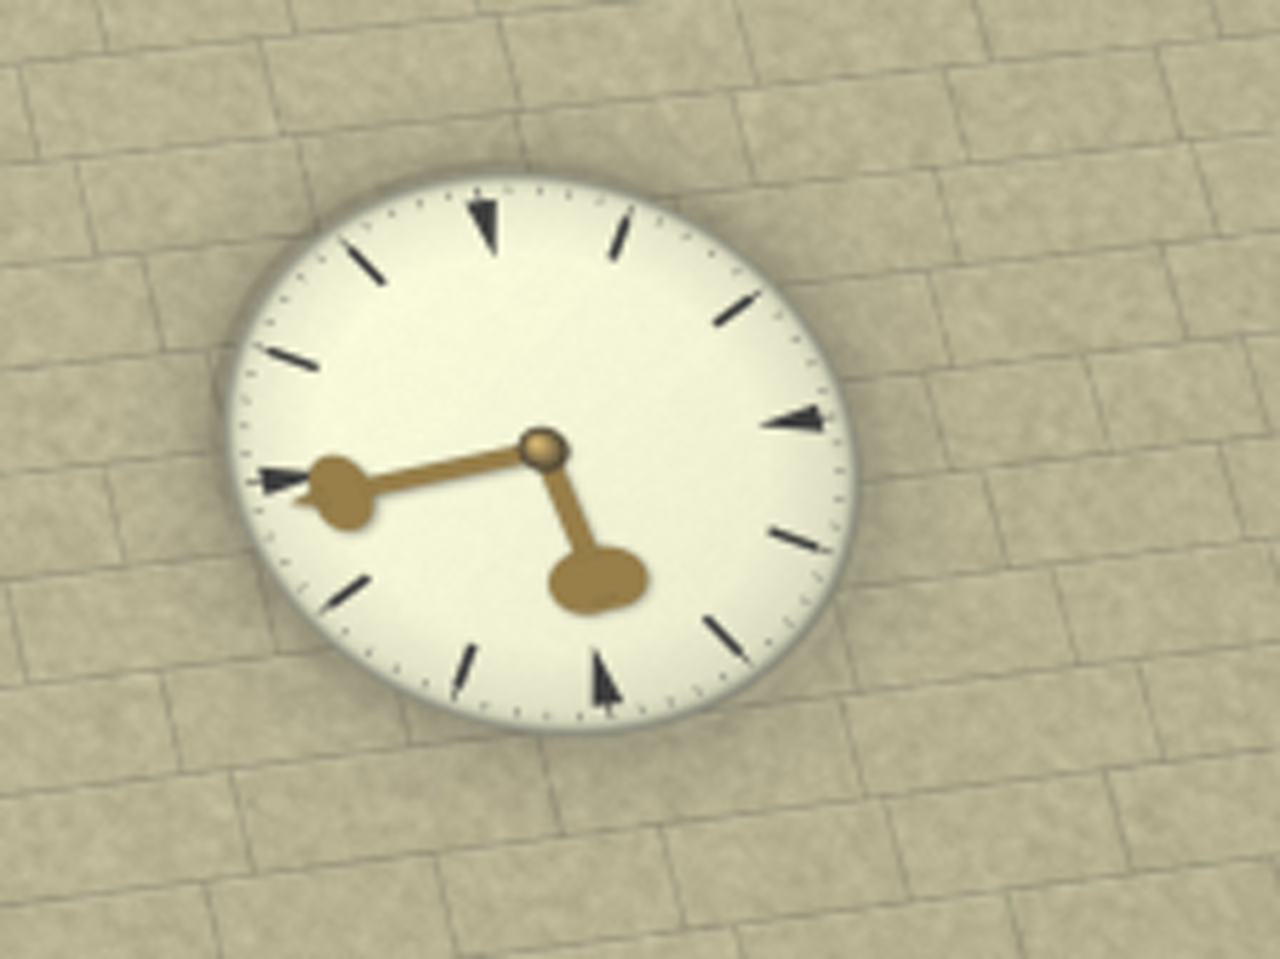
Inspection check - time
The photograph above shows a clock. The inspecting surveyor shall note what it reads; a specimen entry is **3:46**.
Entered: **5:44**
